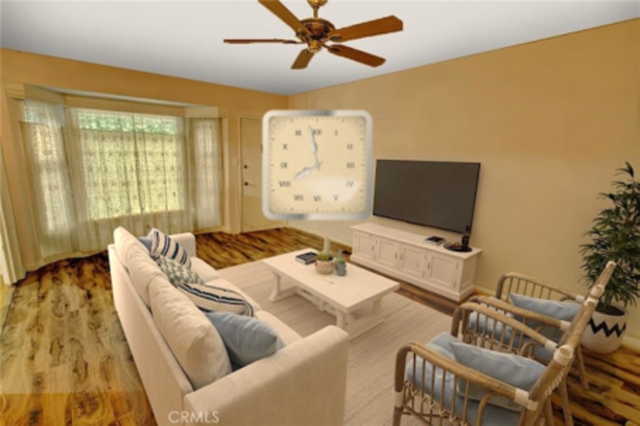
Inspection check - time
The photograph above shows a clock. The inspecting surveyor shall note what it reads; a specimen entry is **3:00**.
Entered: **7:58**
